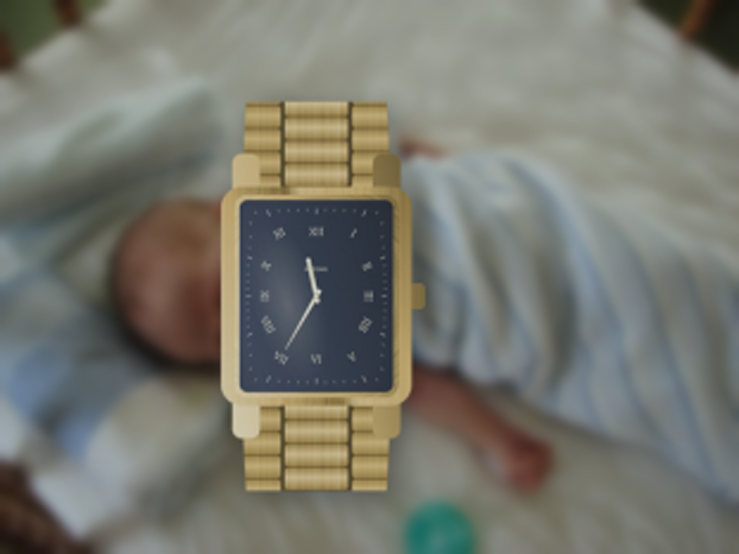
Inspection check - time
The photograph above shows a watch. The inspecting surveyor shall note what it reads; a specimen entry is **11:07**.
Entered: **11:35**
